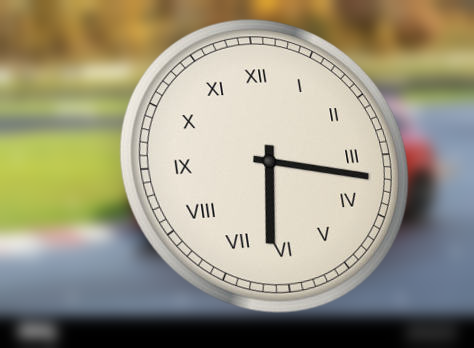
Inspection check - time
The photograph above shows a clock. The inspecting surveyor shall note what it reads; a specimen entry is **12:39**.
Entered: **6:17**
